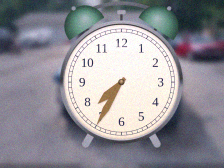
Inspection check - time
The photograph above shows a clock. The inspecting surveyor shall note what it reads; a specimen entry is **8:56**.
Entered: **7:35**
